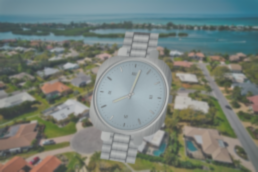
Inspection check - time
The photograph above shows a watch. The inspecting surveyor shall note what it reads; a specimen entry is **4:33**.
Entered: **8:02**
